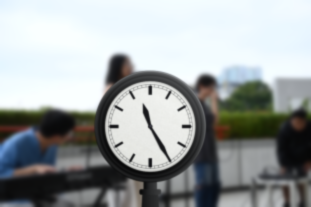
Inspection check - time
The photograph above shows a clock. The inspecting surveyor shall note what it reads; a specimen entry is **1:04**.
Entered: **11:25**
